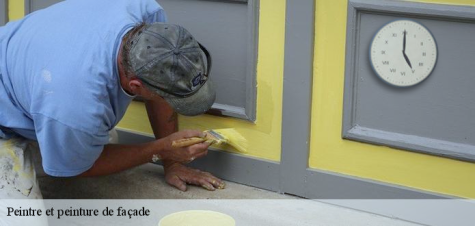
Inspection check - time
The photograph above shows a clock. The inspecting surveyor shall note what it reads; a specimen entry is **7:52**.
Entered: **5:00**
